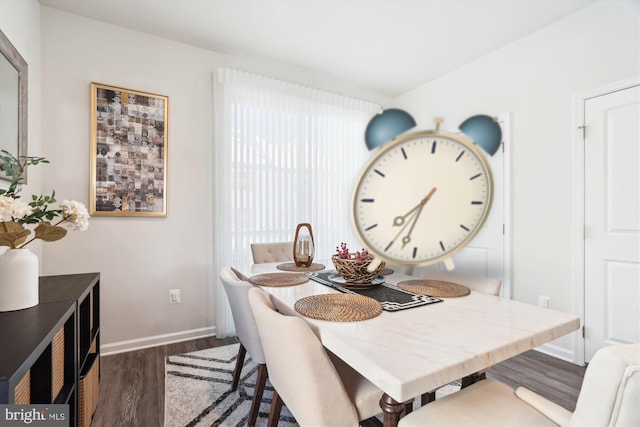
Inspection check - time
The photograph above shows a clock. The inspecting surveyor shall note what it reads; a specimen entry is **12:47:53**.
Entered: **7:32:35**
